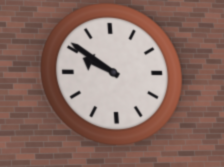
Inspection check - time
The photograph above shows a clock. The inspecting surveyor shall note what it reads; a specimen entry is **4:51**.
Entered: **9:51**
